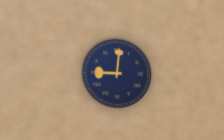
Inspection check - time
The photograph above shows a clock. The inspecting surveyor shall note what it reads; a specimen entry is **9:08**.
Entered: **9:01**
